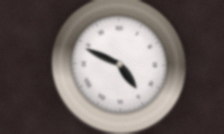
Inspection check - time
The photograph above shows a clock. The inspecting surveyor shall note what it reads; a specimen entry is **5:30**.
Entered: **4:49**
